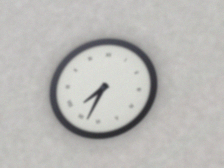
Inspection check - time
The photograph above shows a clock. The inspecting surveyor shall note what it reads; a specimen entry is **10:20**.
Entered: **7:33**
